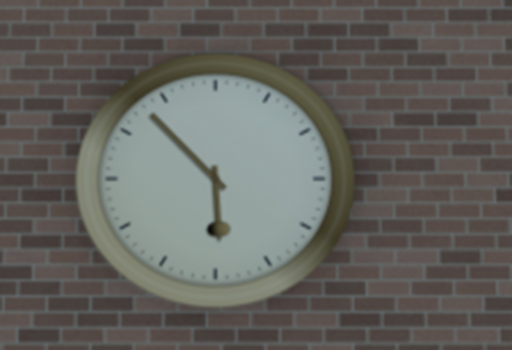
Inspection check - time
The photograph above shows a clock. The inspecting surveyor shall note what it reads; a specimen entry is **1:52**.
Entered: **5:53**
